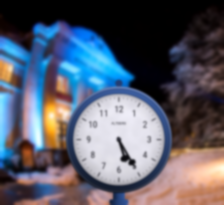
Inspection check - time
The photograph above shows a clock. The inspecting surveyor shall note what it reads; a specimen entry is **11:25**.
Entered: **5:25**
